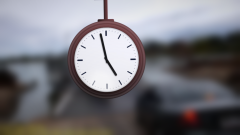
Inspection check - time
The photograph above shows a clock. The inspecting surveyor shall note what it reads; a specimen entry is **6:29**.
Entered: **4:58**
